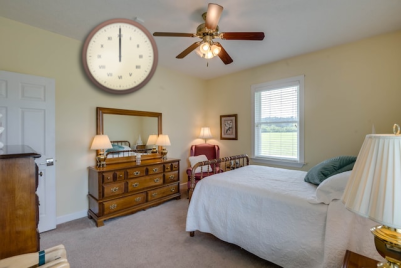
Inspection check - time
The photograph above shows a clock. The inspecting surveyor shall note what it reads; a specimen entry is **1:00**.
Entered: **12:00**
